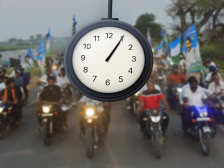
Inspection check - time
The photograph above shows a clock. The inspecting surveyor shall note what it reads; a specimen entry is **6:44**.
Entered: **1:05**
